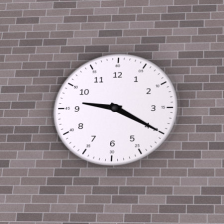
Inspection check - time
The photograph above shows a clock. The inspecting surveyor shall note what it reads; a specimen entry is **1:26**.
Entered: **9:20**
